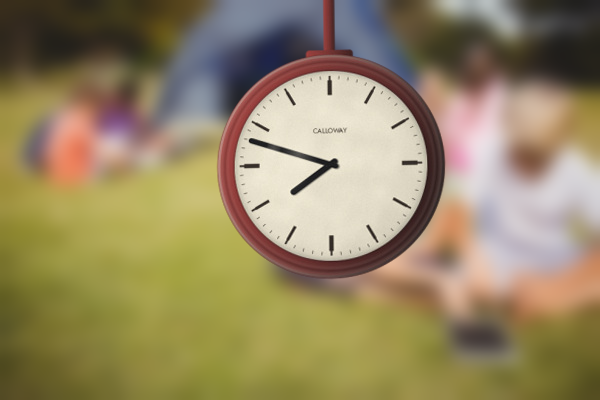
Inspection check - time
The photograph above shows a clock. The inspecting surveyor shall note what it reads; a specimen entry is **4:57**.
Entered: **7:48**
